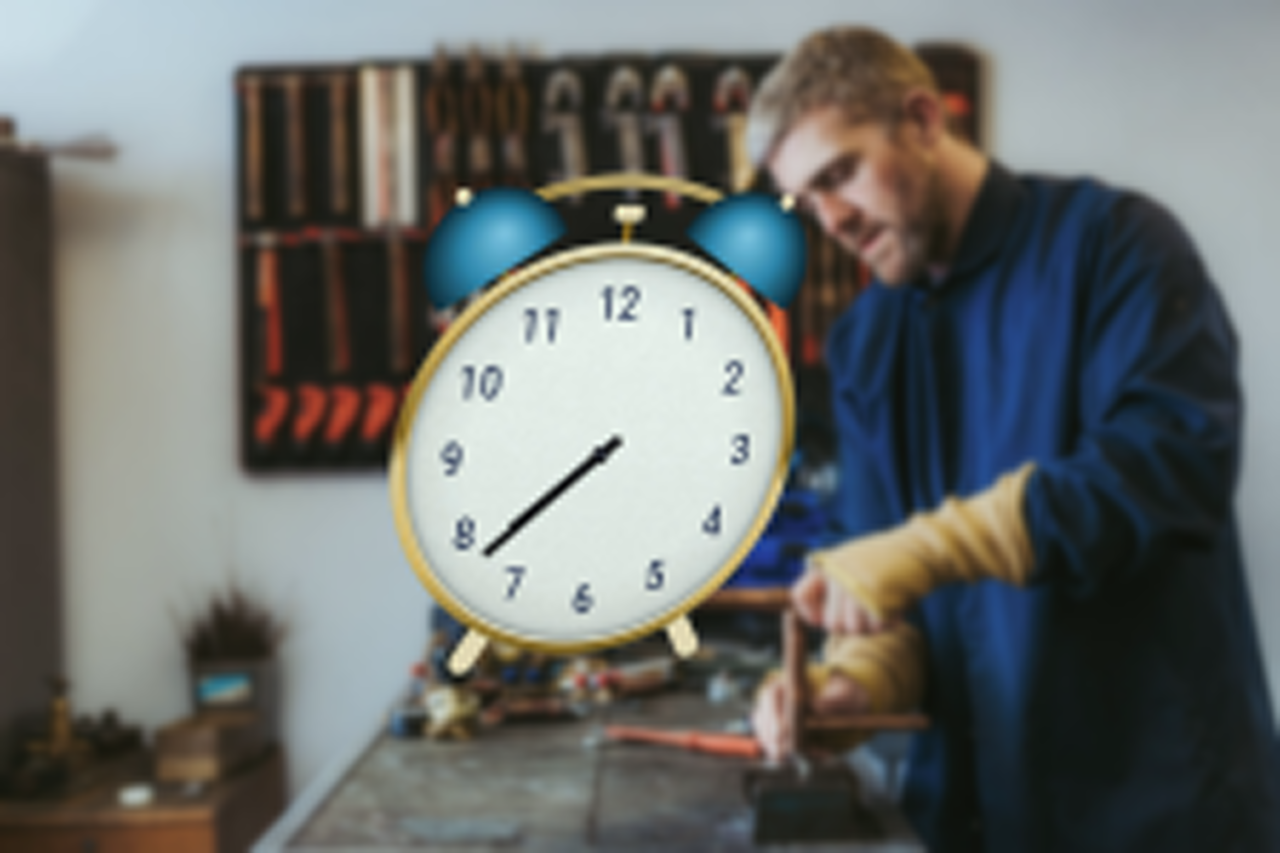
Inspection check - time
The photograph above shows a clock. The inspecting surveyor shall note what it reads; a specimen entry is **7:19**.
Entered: **7:38**
